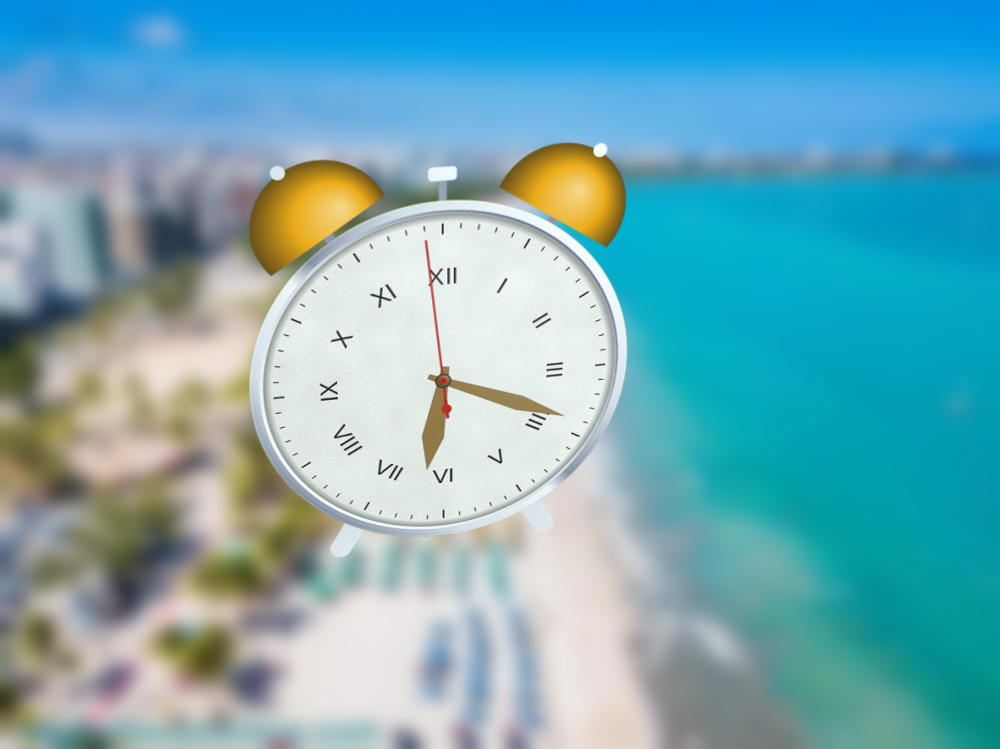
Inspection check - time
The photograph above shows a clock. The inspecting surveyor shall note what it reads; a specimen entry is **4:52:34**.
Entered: **6:18:59**
